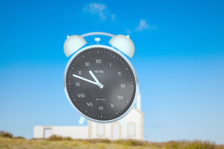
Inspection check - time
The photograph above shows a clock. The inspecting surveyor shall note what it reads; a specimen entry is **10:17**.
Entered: **10:48**
